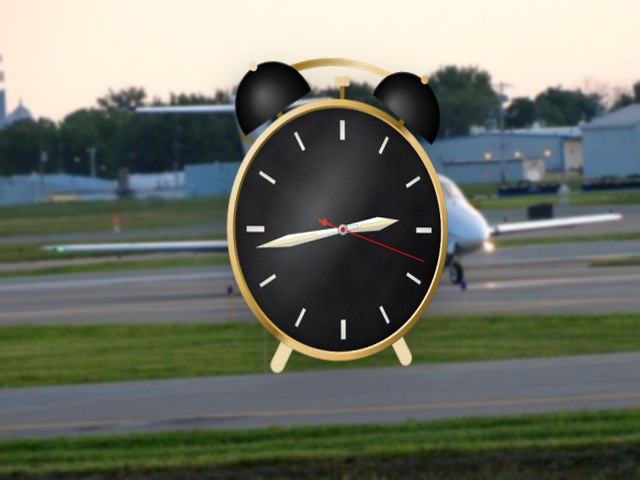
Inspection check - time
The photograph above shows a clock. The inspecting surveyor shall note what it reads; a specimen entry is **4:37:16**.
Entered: **2:43:18**
